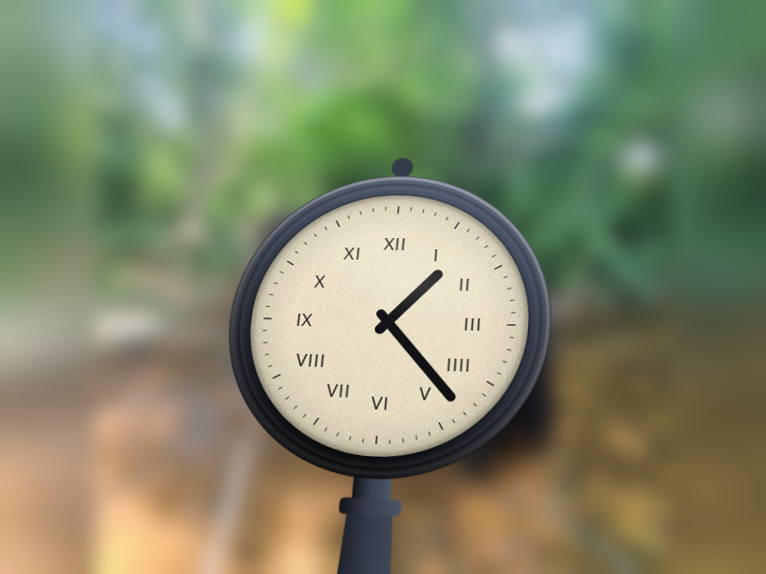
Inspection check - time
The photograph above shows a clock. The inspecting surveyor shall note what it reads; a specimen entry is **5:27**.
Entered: **1:23**
